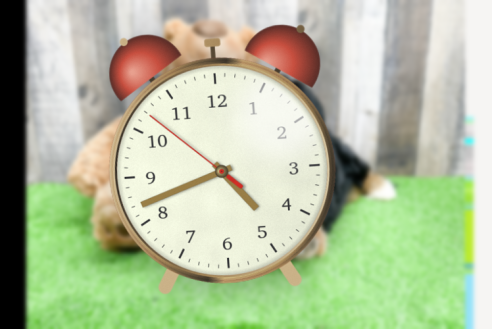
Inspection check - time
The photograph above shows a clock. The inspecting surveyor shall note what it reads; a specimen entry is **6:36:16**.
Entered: **4:41:52**
